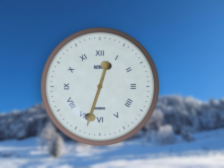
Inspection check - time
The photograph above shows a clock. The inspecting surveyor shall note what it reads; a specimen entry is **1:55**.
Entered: **12:33**
